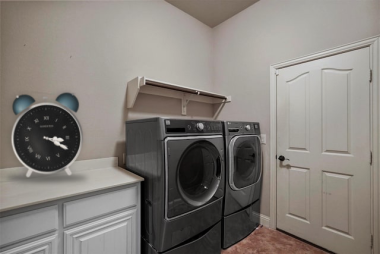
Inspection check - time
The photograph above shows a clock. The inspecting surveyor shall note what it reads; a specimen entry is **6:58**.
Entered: **3:20**
